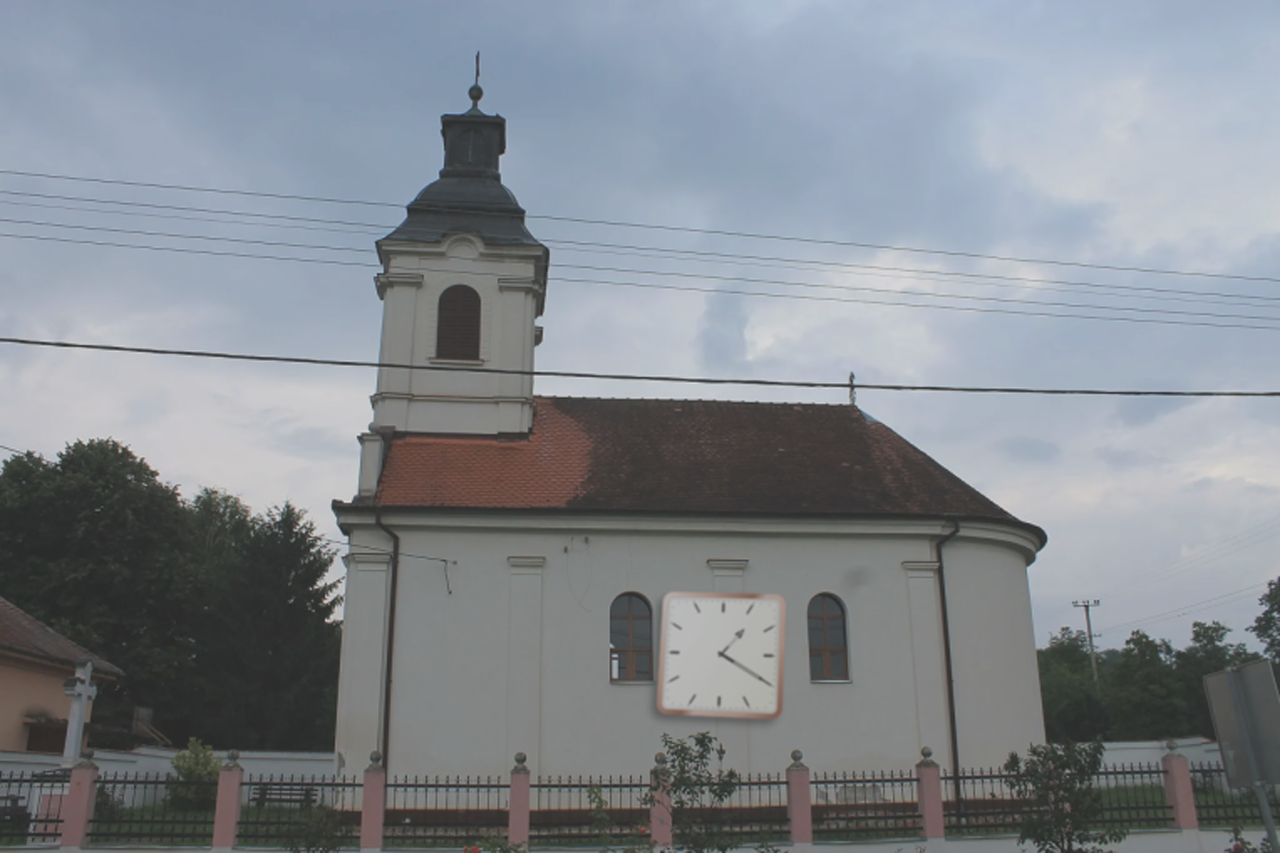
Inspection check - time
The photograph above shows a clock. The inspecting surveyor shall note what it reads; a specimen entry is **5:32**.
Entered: **1:20**
